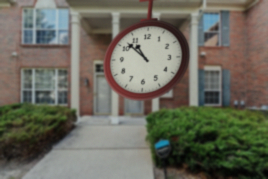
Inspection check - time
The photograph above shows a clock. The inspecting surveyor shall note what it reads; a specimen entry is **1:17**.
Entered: **10:52**
